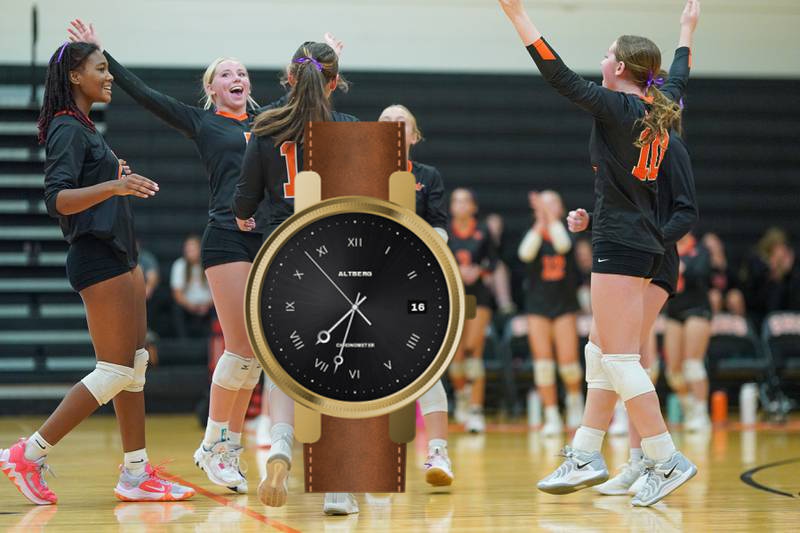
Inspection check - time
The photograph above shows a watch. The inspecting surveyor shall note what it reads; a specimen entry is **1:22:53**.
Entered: **7:32:53**
